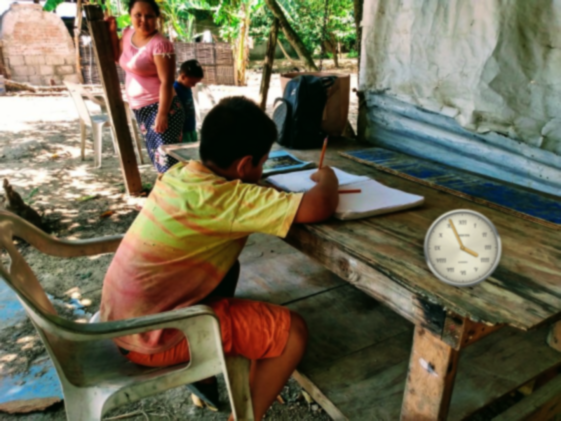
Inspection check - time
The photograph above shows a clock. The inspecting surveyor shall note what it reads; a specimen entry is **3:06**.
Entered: **3:56**
